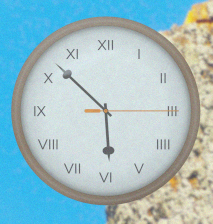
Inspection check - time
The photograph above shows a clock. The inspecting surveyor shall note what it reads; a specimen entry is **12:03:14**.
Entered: **5:52:15**
